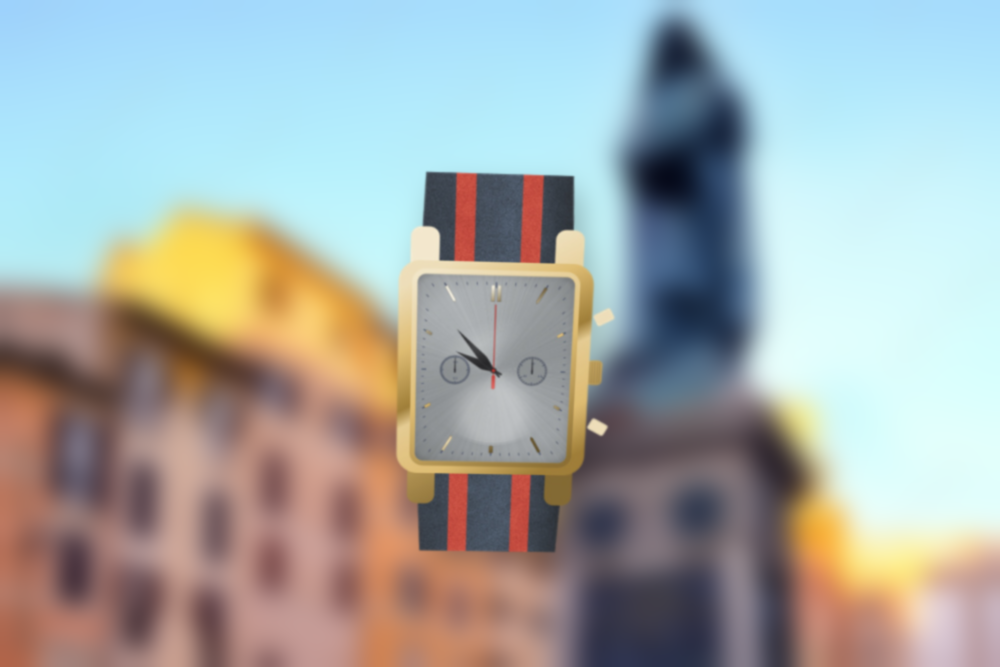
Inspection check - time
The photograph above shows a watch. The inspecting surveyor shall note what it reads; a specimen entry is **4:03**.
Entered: **9:53**
